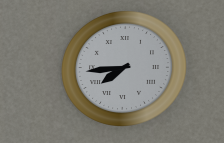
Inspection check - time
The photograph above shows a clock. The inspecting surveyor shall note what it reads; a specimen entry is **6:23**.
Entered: **7:44**
